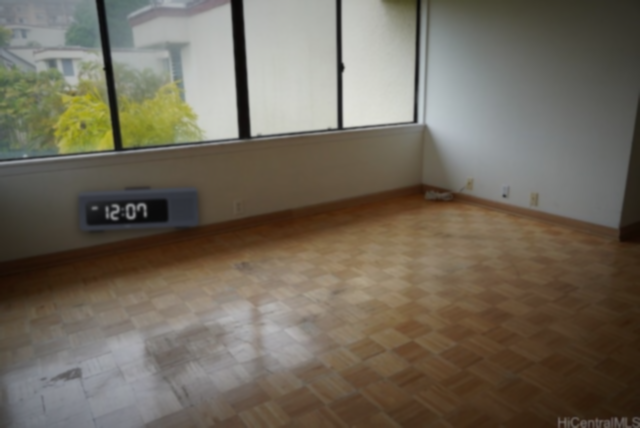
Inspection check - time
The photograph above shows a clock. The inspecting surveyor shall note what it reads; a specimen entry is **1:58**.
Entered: **12:07**
